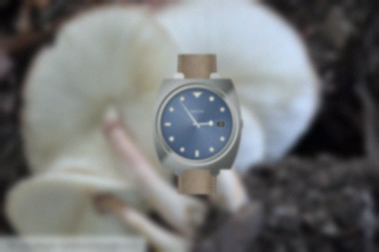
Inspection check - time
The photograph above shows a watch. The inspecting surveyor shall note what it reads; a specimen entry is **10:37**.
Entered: **2:54**
